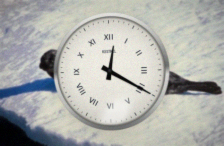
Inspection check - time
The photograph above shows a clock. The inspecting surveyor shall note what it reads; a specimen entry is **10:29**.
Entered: **12:20**
